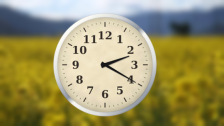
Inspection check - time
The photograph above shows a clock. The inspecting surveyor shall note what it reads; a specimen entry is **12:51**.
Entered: **2:20**
